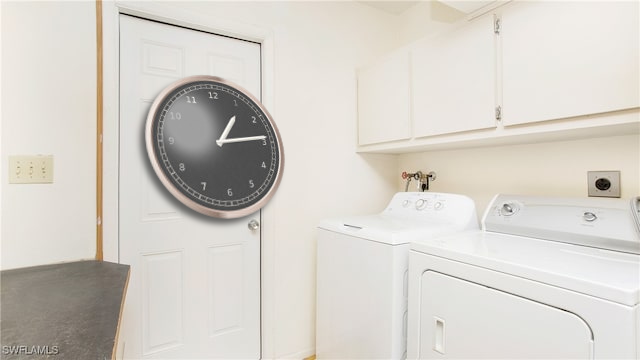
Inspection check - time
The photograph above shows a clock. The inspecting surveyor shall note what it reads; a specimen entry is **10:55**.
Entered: **1:14**
